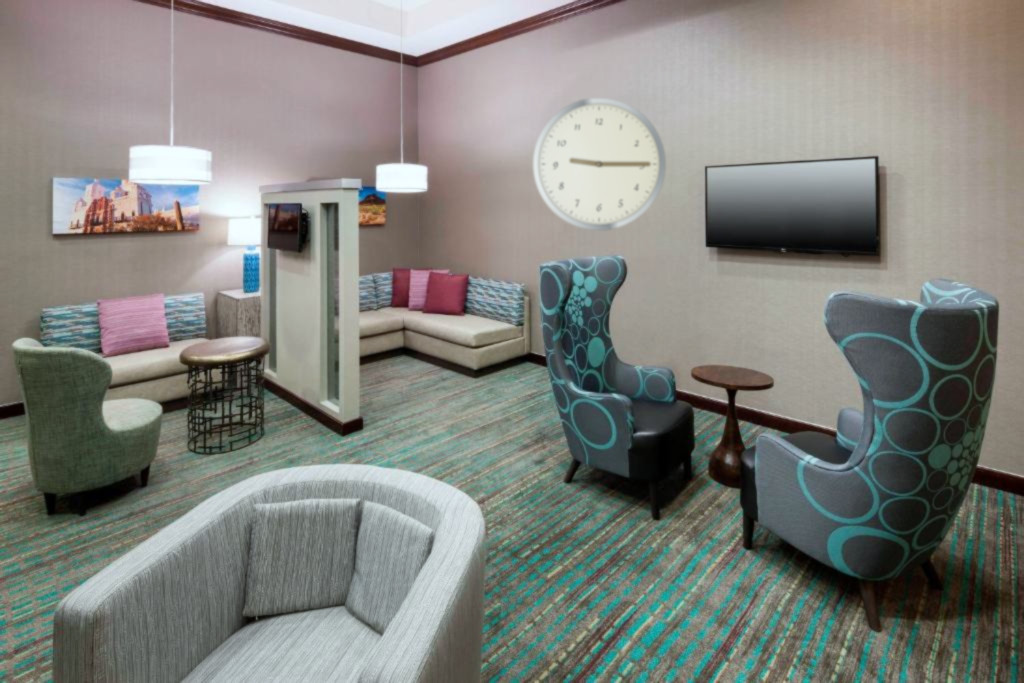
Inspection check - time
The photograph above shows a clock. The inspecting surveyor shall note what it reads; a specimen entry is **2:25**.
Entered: **9:15**
